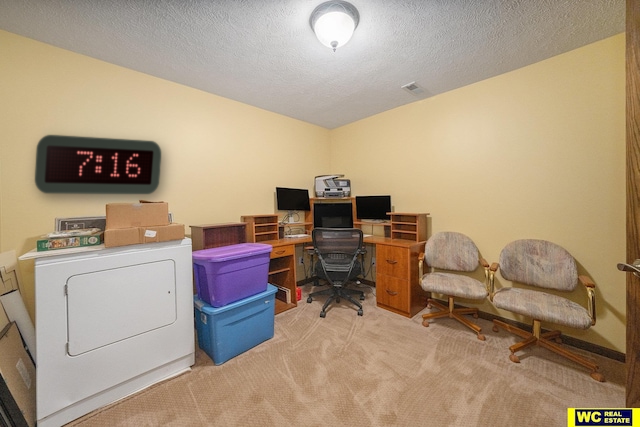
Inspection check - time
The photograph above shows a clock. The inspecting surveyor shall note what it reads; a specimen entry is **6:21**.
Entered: **7:16**
